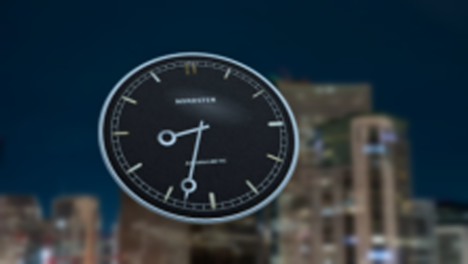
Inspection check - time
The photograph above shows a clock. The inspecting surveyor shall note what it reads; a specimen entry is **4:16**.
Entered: **8:33**
